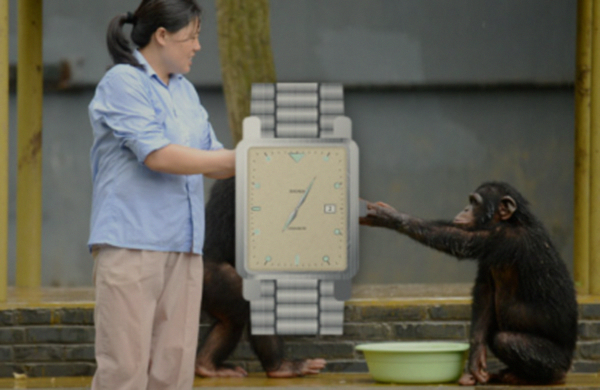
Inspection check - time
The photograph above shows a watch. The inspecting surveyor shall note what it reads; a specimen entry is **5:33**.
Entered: **7:05**
